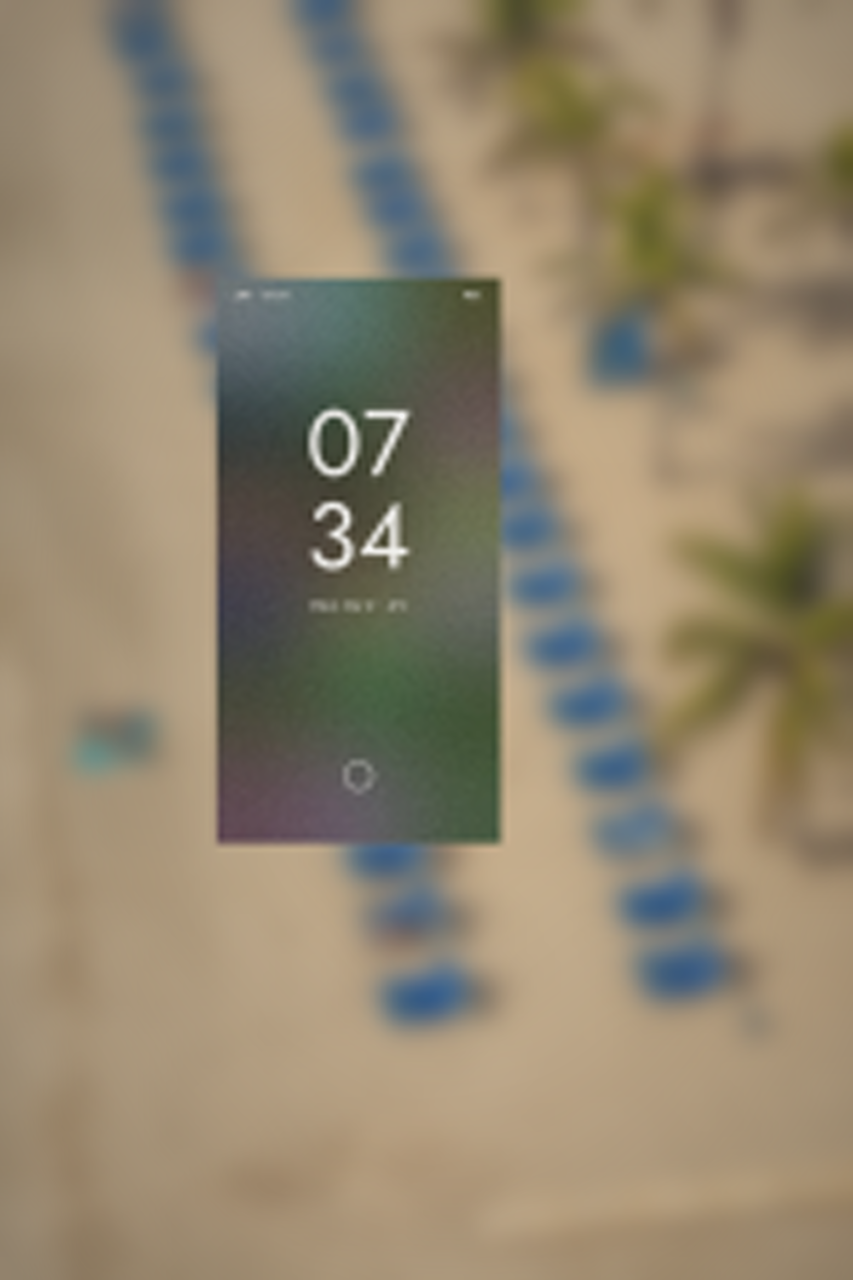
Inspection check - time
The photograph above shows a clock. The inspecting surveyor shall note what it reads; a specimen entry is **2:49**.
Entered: **7:34**
